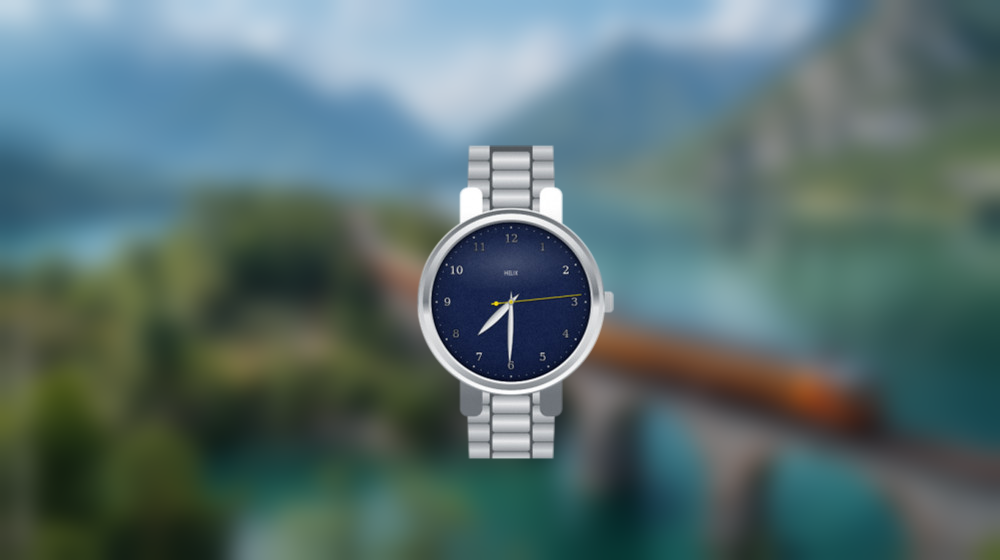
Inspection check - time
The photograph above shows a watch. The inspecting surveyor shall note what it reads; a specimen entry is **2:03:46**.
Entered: **7:30:14**
